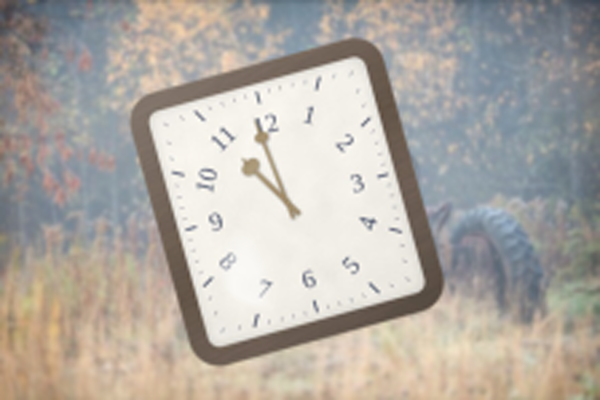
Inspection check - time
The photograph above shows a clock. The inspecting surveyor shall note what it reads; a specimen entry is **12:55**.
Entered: **10:59**
